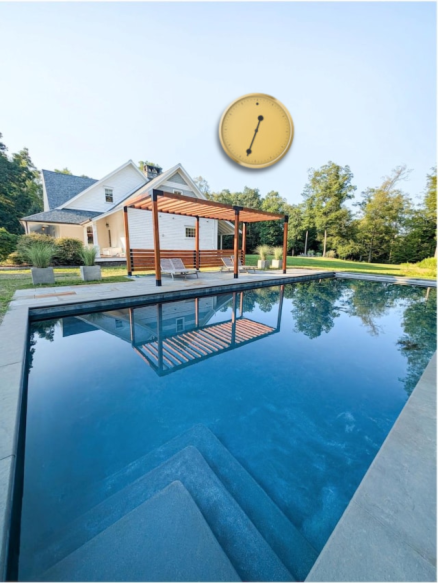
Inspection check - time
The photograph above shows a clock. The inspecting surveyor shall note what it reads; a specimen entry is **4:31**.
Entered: **12:33**
